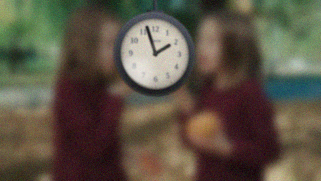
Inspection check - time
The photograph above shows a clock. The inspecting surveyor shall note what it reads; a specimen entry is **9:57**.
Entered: **1:57**
